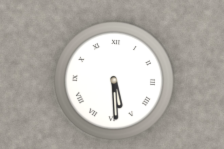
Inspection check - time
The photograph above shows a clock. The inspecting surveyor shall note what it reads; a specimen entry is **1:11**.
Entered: **5:29**
